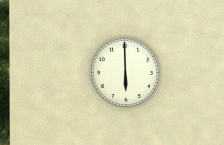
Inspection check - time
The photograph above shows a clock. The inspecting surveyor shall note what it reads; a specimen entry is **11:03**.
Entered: **6:00**
